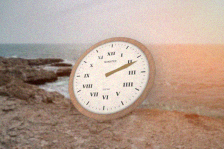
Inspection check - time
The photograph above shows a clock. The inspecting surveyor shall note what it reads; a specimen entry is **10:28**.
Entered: **2:11**
